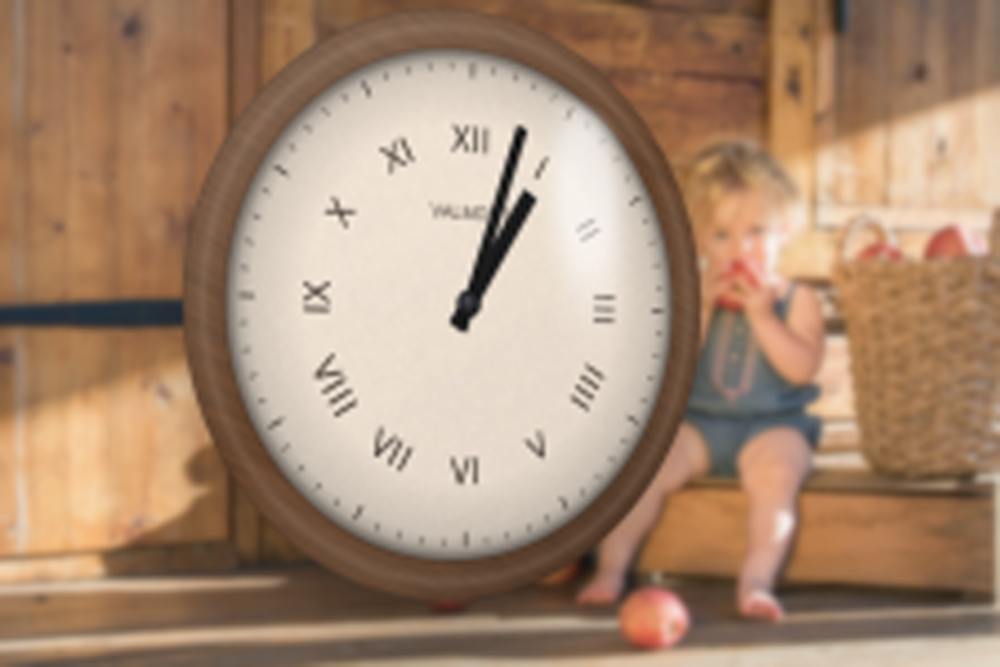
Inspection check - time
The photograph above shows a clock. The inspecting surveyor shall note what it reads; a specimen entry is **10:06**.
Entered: **1:03**
